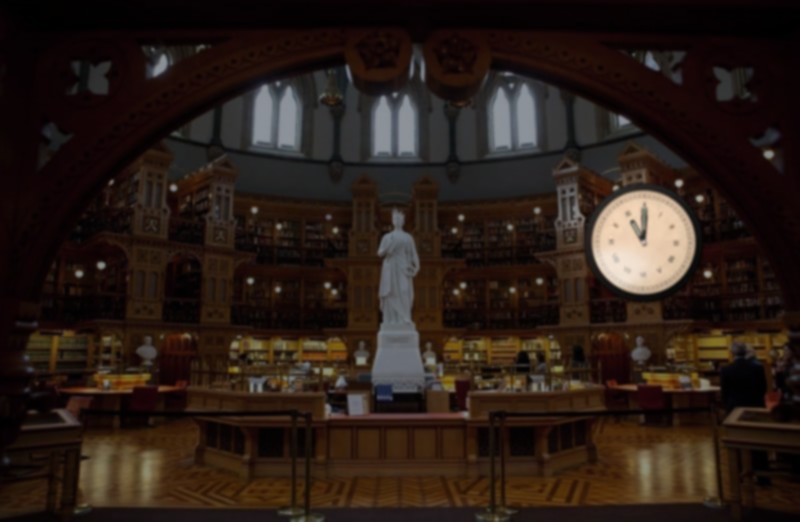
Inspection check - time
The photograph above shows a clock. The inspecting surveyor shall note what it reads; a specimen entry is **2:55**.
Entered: **11:00**
